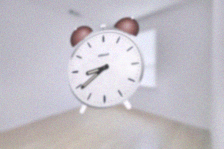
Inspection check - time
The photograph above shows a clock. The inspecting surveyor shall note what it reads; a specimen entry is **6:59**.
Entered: **8:39**
